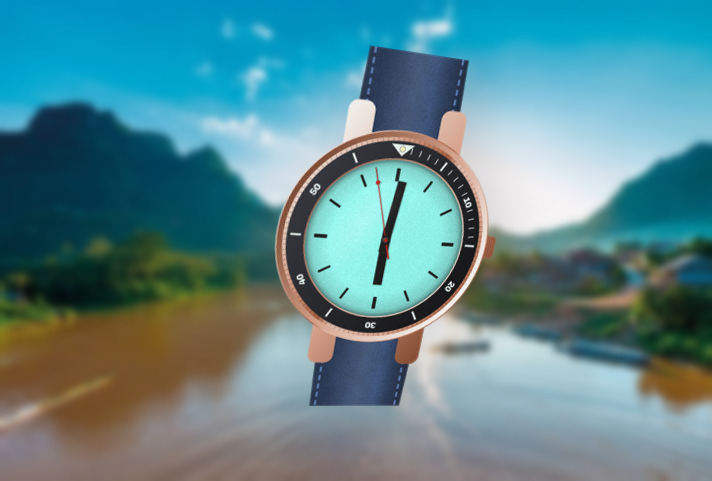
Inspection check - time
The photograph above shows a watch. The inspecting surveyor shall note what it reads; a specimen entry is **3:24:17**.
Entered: **6:00:57**
